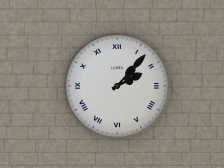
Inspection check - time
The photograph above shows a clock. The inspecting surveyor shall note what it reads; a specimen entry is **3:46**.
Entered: **2:07**
